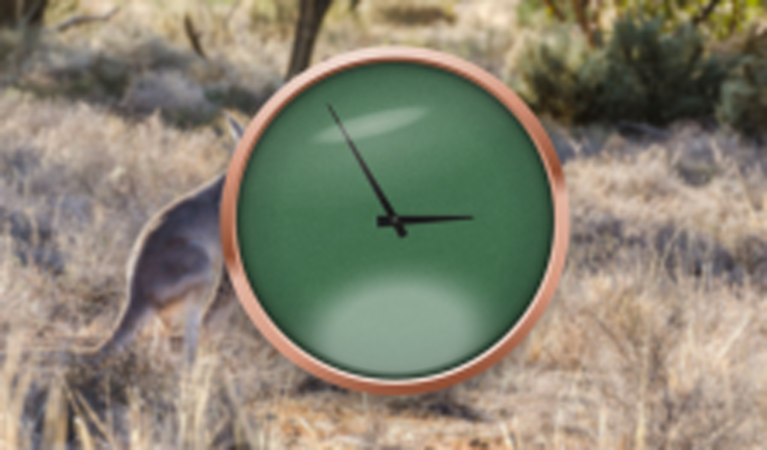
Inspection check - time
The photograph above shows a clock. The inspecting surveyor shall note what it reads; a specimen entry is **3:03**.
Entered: **2:55**
